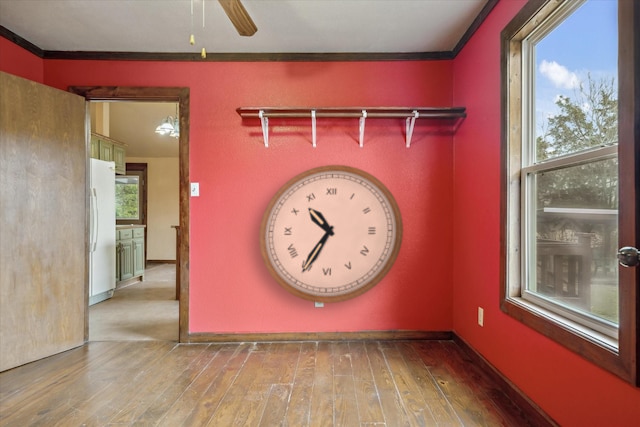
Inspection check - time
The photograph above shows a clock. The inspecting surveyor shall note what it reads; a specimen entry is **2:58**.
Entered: **10:35**
